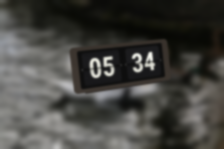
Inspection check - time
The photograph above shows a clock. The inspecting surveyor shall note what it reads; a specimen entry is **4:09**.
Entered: **5:34**
